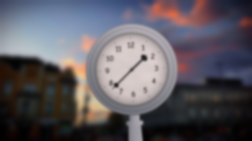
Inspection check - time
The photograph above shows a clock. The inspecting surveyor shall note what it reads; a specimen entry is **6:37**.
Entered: **1:38**
